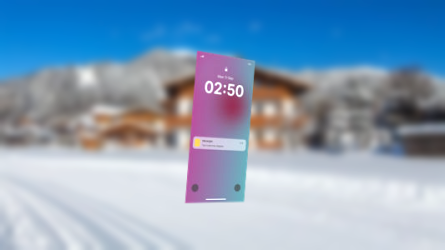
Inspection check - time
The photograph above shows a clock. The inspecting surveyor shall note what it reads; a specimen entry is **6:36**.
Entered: **2:50**
